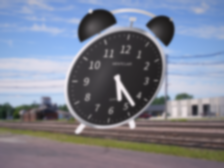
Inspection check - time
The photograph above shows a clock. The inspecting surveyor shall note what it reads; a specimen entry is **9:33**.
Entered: **5:23**
